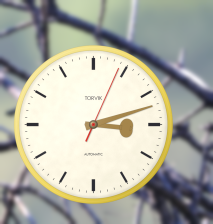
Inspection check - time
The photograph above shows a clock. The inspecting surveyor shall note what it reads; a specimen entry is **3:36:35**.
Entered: **3:12:04**
